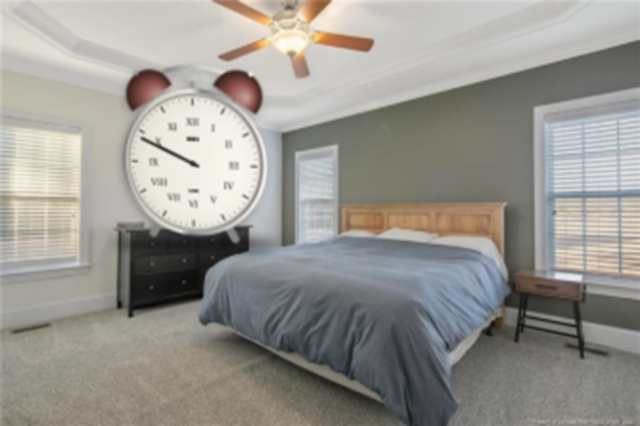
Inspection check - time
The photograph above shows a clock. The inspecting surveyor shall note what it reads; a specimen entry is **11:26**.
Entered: **9:49**
